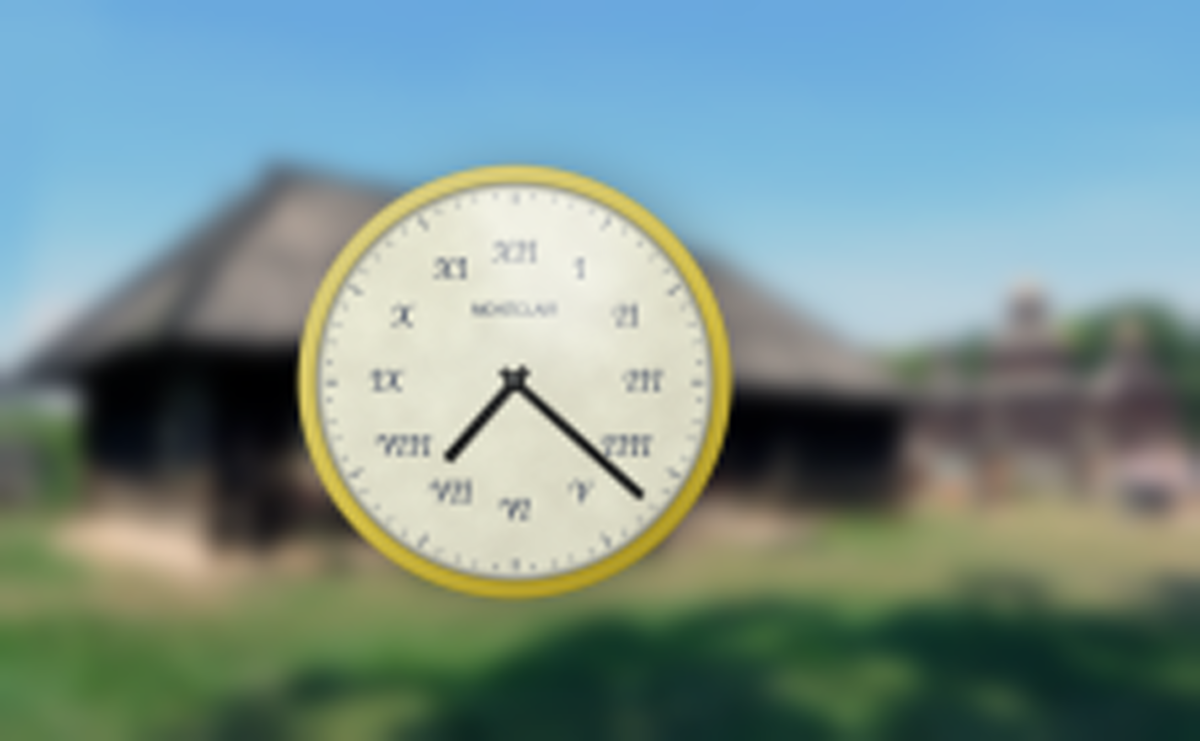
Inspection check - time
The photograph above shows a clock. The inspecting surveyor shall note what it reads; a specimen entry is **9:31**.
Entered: **7:22**
